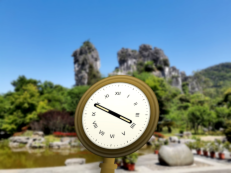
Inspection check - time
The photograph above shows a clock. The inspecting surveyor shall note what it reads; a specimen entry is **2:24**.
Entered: **3:49**
